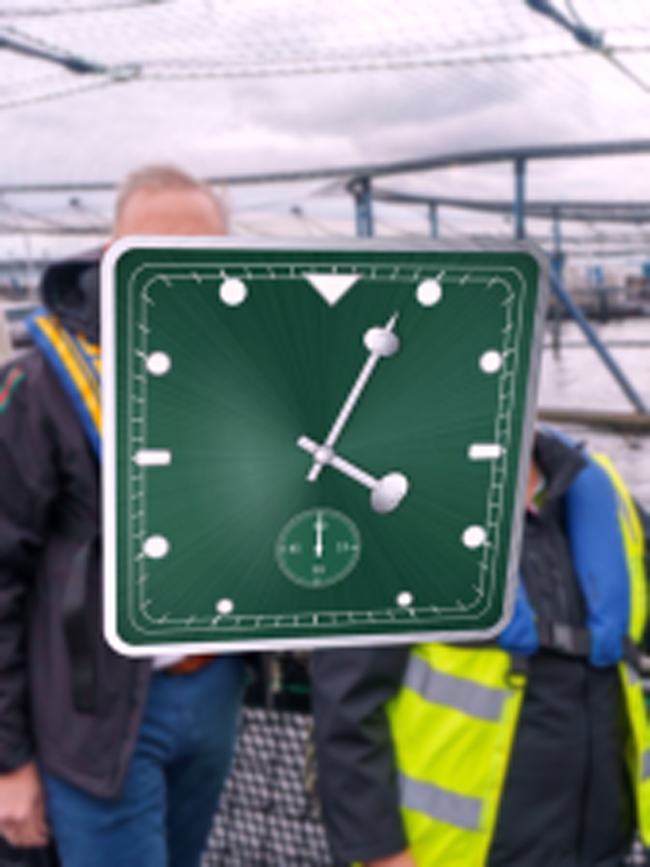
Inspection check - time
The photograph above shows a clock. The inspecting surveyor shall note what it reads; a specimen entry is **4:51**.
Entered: **4:04**
